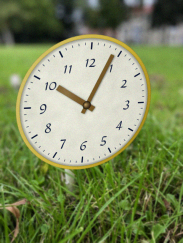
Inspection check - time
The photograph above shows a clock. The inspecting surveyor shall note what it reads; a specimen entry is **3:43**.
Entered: **10:04**
